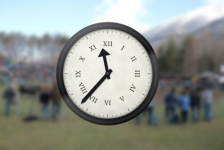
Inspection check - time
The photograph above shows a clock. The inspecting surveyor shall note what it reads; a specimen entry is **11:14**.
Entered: **11:37**
